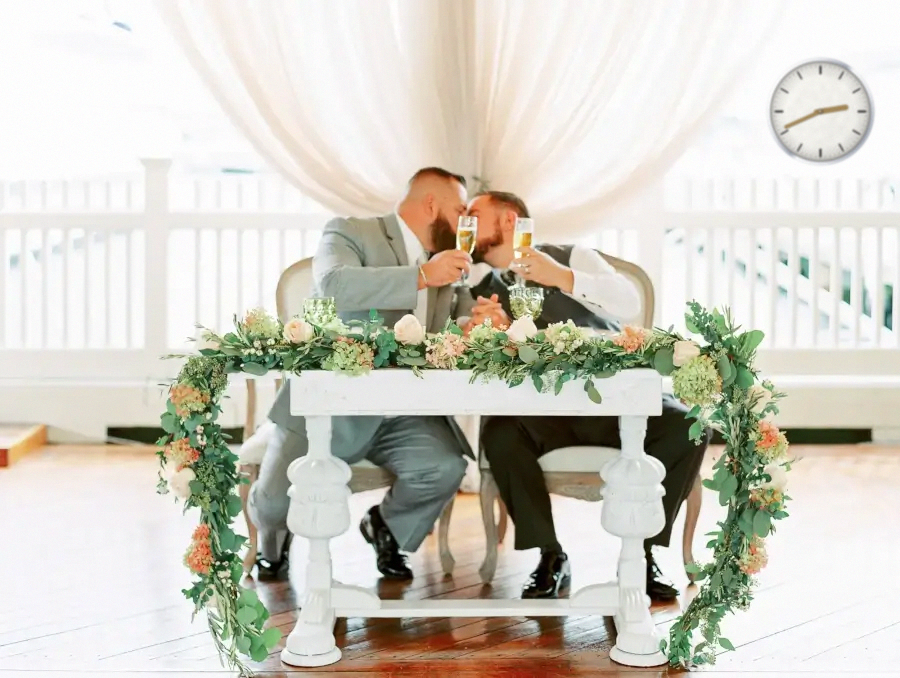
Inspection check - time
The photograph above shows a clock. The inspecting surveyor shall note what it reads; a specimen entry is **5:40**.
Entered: **2:41**
